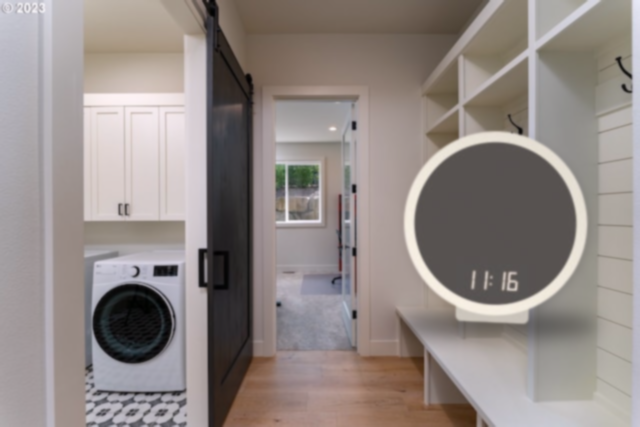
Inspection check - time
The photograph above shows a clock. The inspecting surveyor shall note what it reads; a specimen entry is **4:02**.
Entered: **11:16**
